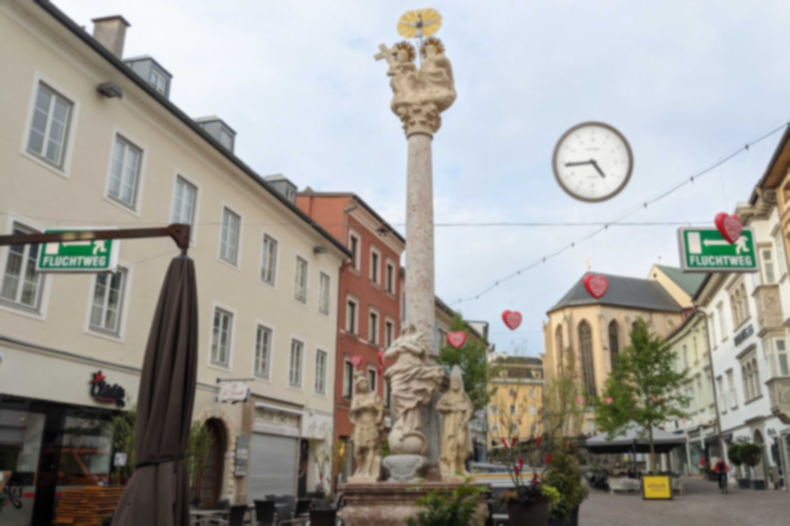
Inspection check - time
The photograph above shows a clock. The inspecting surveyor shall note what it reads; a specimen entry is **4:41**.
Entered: **4:44**
